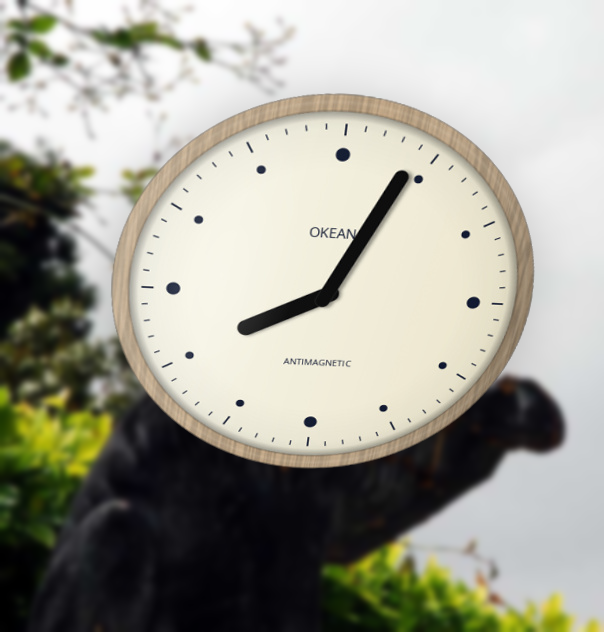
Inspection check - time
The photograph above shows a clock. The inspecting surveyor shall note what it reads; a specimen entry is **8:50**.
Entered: **8:04**
